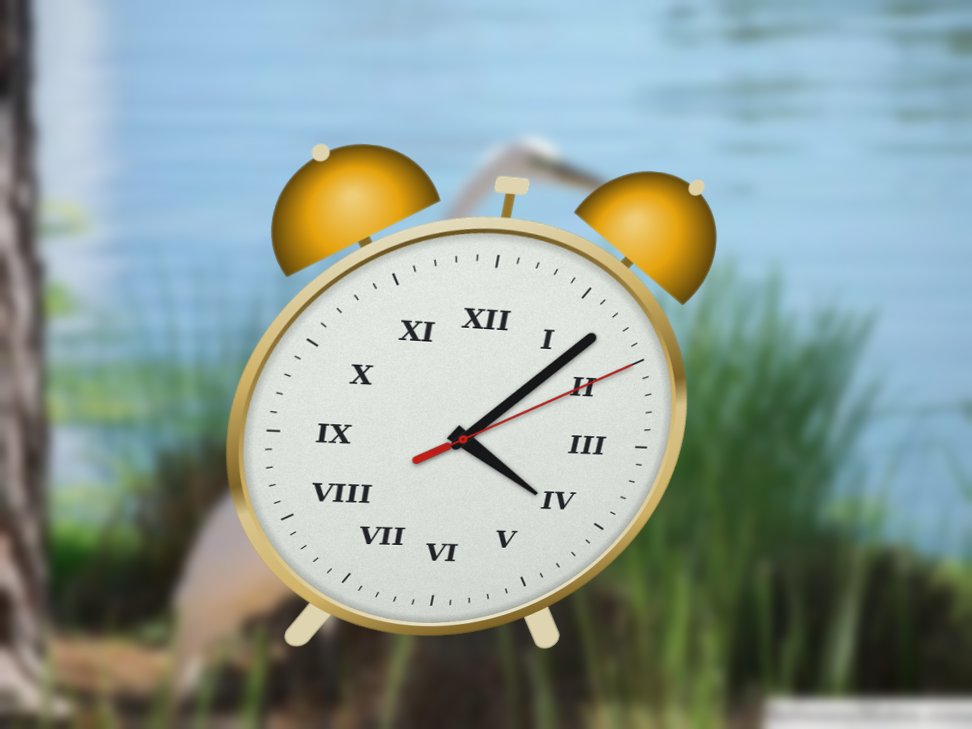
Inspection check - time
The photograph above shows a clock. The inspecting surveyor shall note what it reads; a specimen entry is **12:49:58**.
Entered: **4:07:10**
